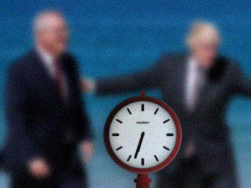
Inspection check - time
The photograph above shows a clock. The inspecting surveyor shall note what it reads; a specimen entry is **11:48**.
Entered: **6:33**
